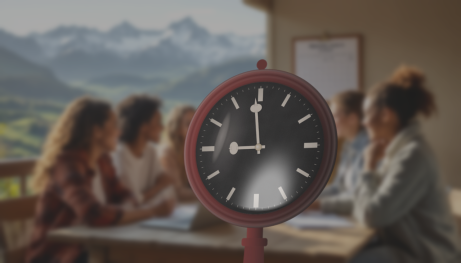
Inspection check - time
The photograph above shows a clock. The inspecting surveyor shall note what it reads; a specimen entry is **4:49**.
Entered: **8:59**
